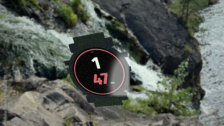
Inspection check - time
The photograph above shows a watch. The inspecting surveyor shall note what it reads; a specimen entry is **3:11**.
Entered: **1:47**
